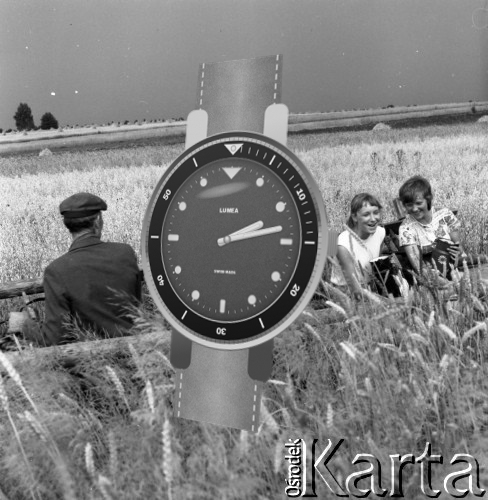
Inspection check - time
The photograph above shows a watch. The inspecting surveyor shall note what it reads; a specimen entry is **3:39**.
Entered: **2:13**
